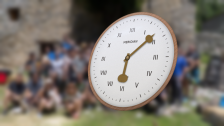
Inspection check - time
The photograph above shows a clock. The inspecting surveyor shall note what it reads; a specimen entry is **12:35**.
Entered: **6:08**
